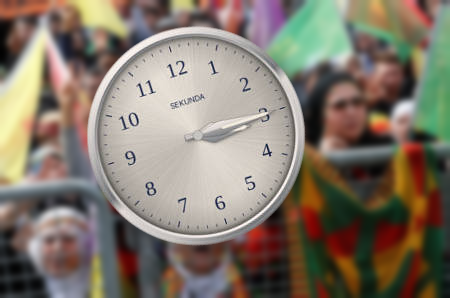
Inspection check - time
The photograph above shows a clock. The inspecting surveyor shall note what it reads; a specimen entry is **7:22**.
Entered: **3:15**
